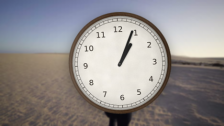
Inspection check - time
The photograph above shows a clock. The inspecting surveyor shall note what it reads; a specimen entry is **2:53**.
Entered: **1:04**
